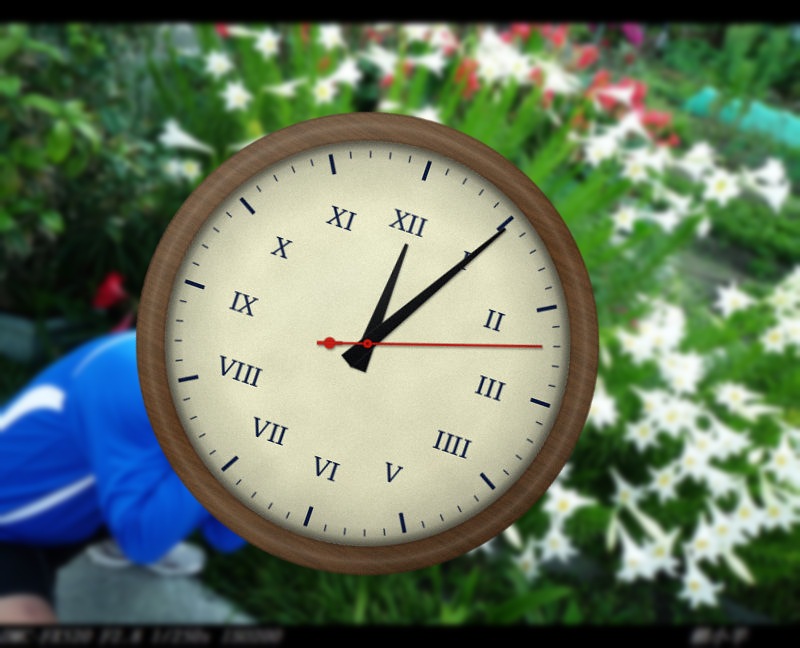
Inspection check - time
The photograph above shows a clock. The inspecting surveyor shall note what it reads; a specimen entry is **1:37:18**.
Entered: **12:05:12**
